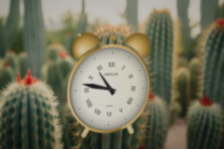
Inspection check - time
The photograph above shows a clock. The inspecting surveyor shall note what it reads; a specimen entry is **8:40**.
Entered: **10:47**
